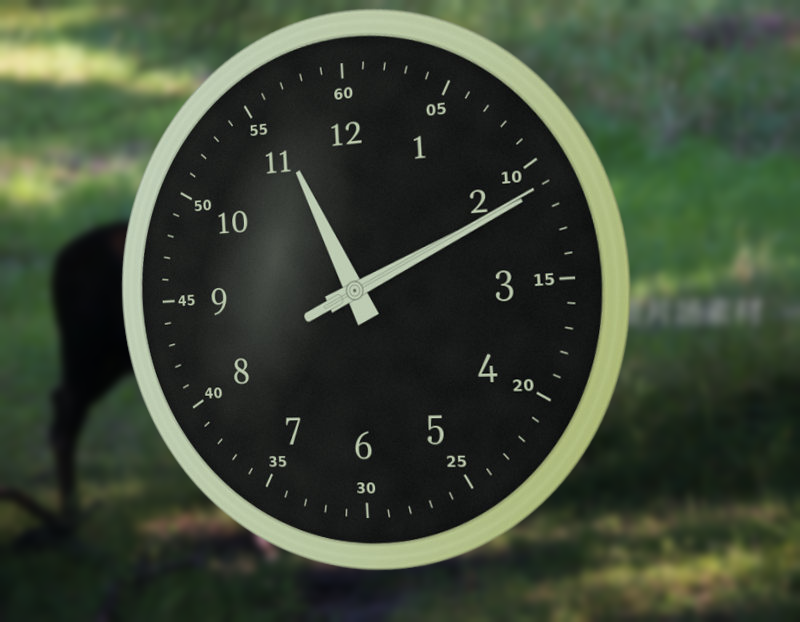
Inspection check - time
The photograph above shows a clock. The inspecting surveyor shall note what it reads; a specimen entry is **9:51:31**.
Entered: **11:11:11**
